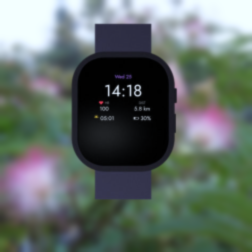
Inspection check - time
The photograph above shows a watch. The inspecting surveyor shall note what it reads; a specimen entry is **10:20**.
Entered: **14:18**
